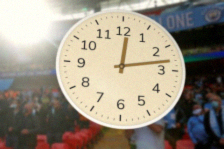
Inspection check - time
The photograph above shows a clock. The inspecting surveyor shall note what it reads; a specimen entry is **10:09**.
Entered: **12:13**
